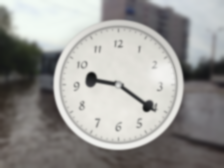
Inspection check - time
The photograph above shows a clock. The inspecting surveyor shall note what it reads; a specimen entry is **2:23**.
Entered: **9:21**
